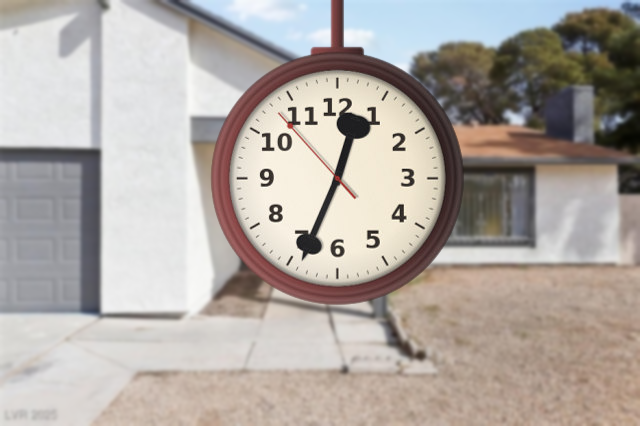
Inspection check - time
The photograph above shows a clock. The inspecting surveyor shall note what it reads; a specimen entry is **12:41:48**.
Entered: **12:33:53**
